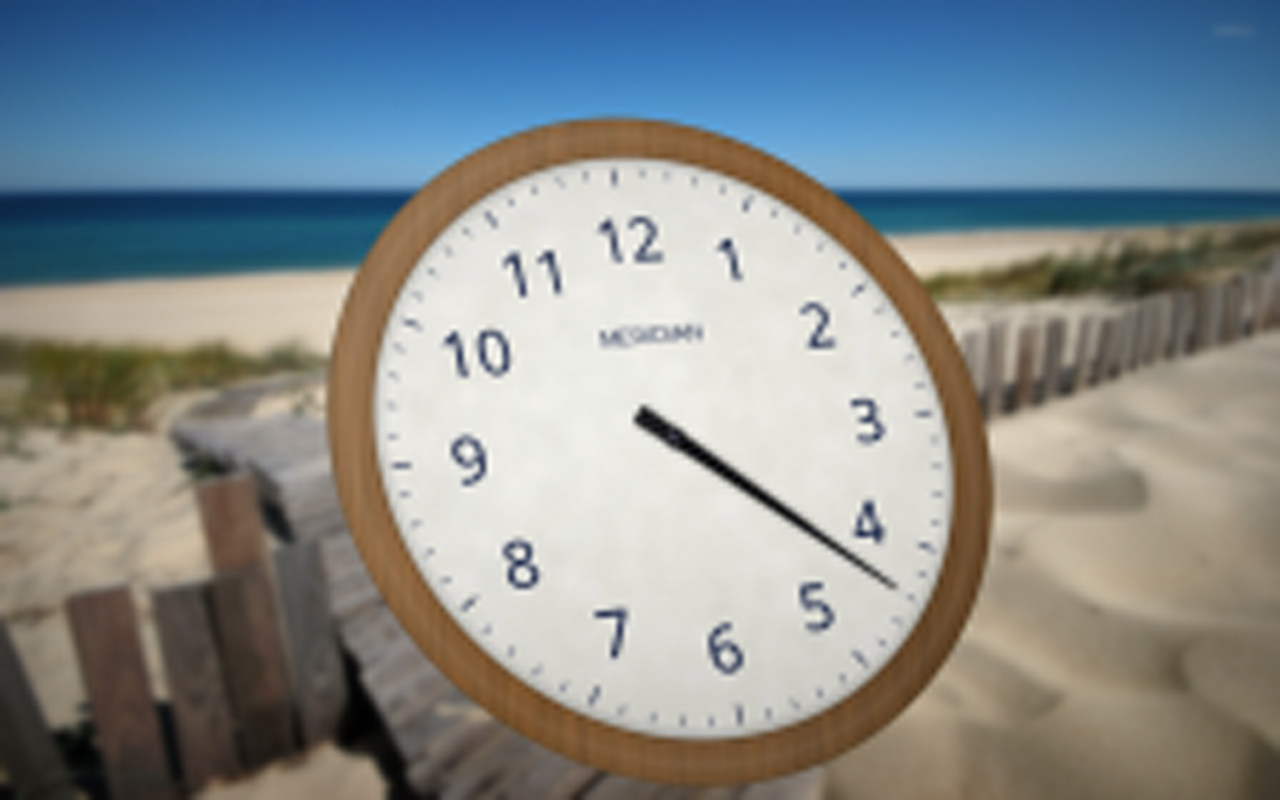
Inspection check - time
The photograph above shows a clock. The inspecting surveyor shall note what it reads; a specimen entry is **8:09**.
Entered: **4:22**
